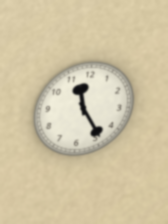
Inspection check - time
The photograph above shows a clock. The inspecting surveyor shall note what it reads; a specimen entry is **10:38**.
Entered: **11:24**
